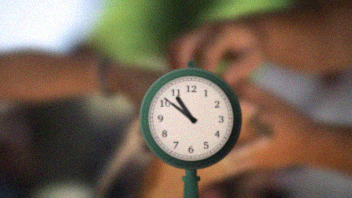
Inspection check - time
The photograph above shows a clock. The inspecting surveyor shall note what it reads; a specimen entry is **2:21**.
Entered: **10:51**
